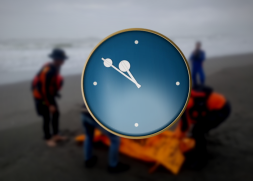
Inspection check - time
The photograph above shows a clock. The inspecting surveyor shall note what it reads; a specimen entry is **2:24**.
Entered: **10:51**
